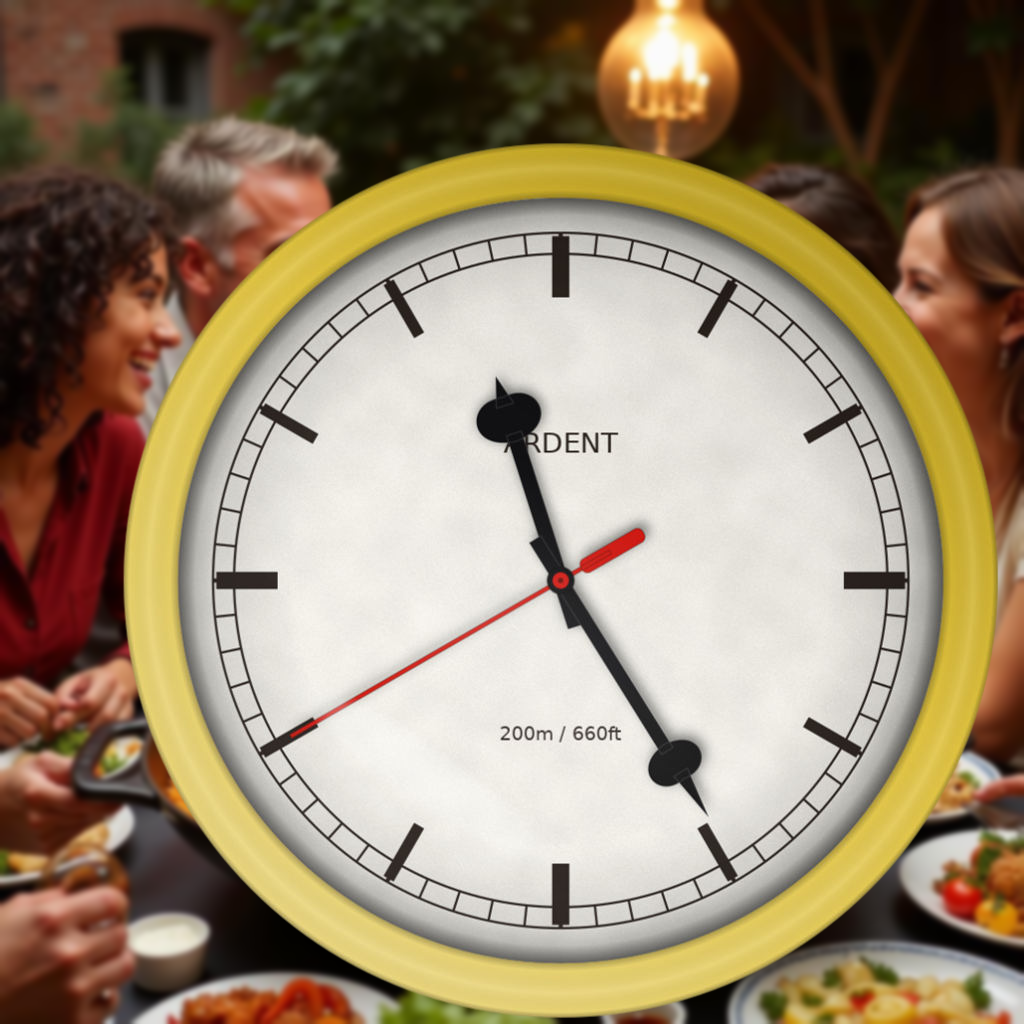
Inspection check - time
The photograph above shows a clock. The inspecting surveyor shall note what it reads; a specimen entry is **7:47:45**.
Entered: **11:24:40**
